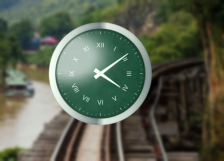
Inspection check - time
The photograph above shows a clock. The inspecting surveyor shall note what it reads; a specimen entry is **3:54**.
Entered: **4:09**
